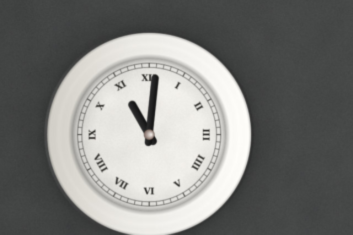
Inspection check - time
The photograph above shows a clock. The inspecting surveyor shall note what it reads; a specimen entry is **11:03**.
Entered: **11:01**
